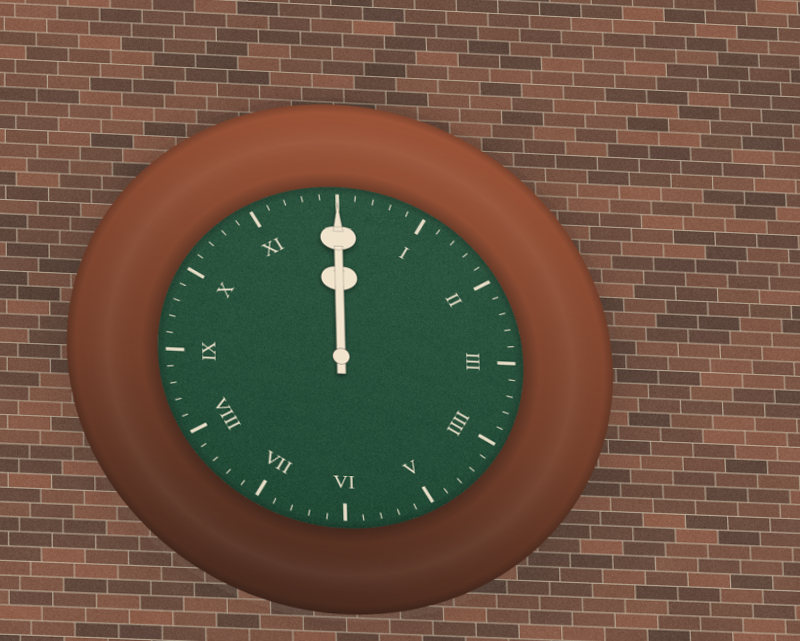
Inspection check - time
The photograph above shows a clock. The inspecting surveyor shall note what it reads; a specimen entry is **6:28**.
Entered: **12:00**
